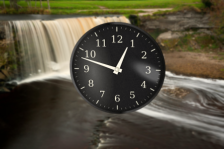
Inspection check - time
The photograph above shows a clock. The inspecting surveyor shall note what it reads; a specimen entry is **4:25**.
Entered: **12:48**
